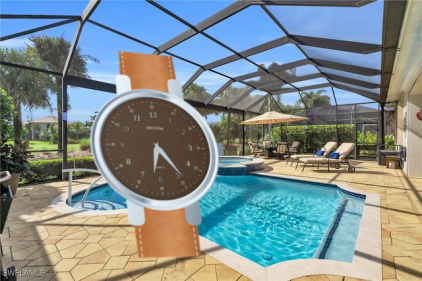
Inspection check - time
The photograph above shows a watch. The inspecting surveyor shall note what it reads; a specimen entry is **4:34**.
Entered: **6:24**
